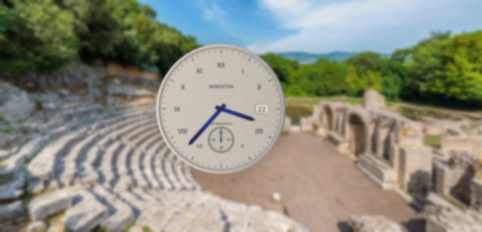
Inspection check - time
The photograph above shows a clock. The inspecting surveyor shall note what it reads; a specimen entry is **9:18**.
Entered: **3:37**
